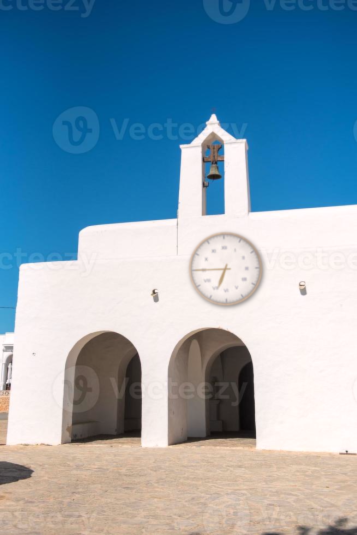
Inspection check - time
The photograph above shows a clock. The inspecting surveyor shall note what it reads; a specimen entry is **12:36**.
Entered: **6:45**
